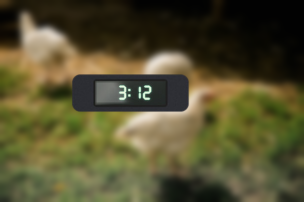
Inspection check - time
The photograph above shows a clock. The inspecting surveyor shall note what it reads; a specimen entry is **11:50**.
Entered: **3:12**
